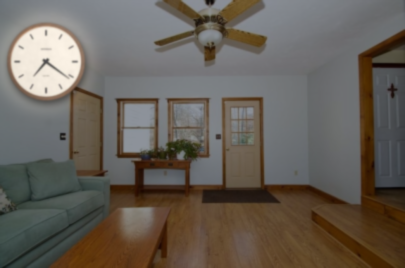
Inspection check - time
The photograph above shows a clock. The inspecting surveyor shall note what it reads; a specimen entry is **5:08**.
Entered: **7:21**
